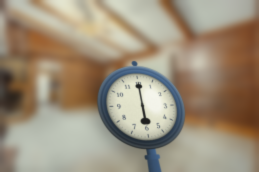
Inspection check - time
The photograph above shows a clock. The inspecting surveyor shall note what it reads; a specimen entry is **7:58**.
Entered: **6:00**
